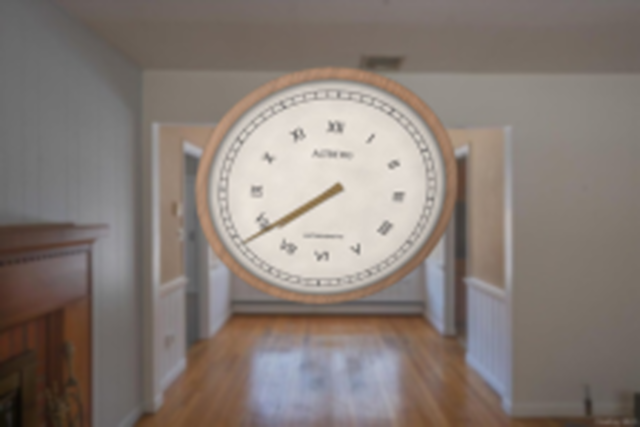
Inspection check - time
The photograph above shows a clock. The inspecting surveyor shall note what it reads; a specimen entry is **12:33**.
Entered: **7:39**
